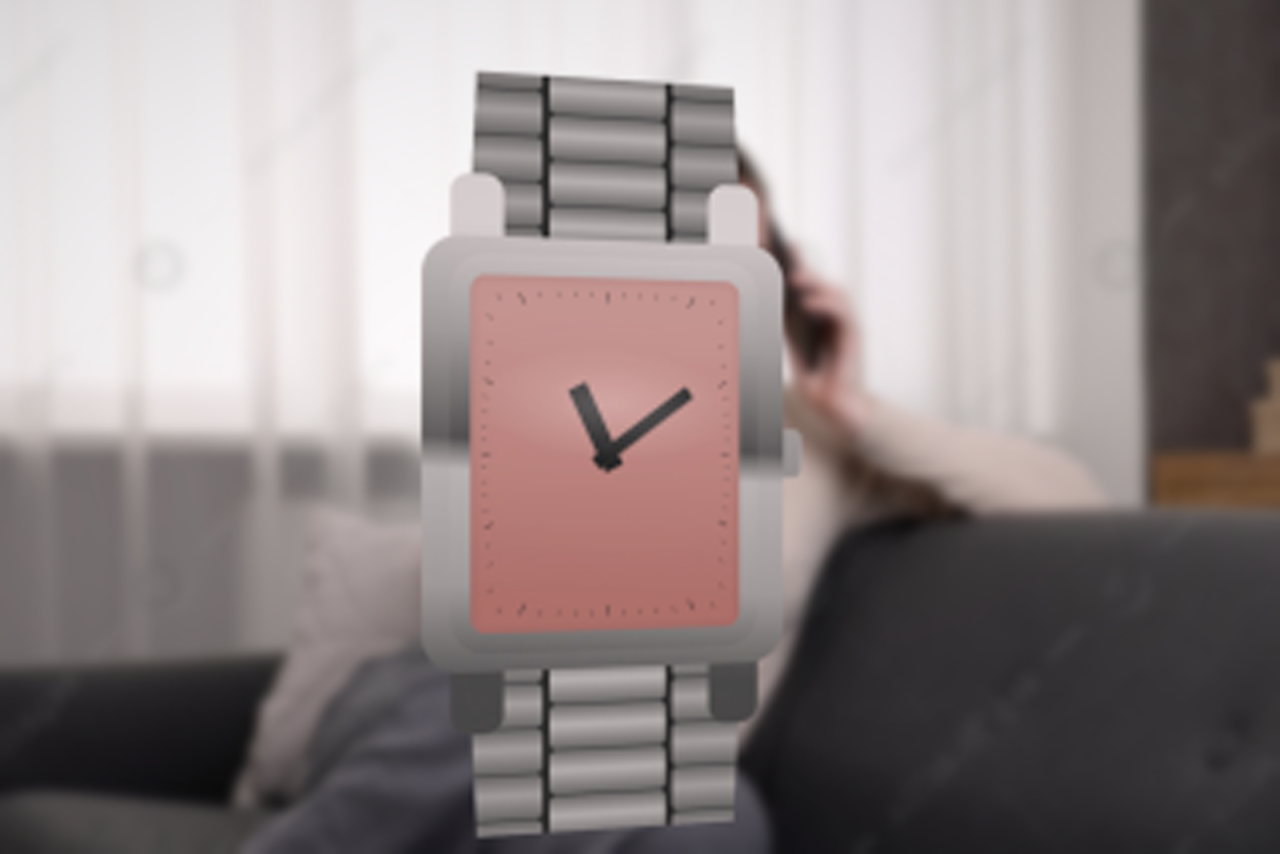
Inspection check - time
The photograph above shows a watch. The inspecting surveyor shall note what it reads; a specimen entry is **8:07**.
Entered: **11:09**
